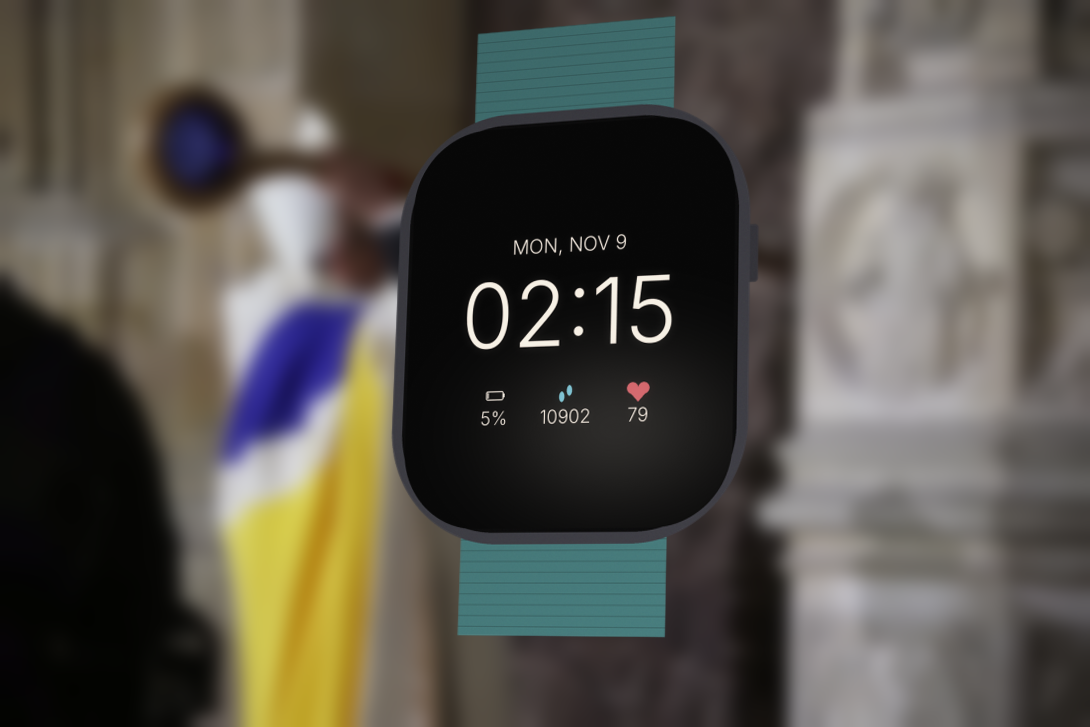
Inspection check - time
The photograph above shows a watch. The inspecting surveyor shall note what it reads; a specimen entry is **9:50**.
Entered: **2:15**
